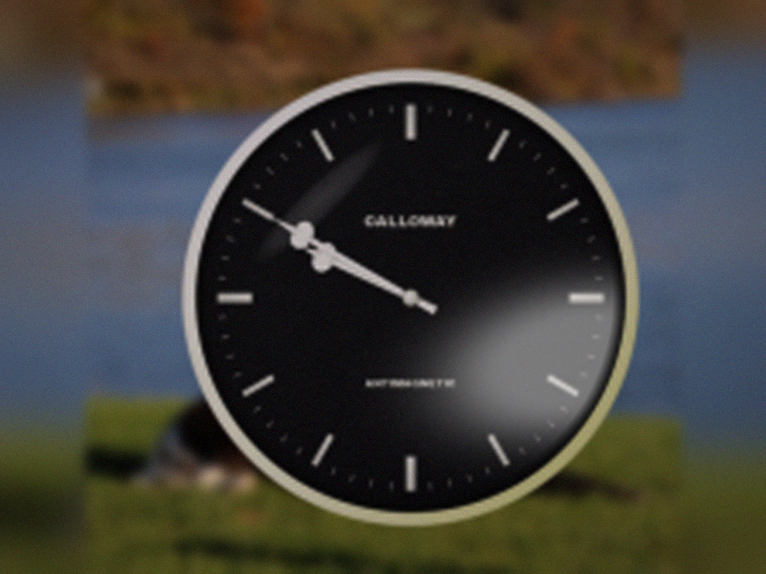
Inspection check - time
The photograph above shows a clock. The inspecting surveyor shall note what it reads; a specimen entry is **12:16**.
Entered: **9:50**
